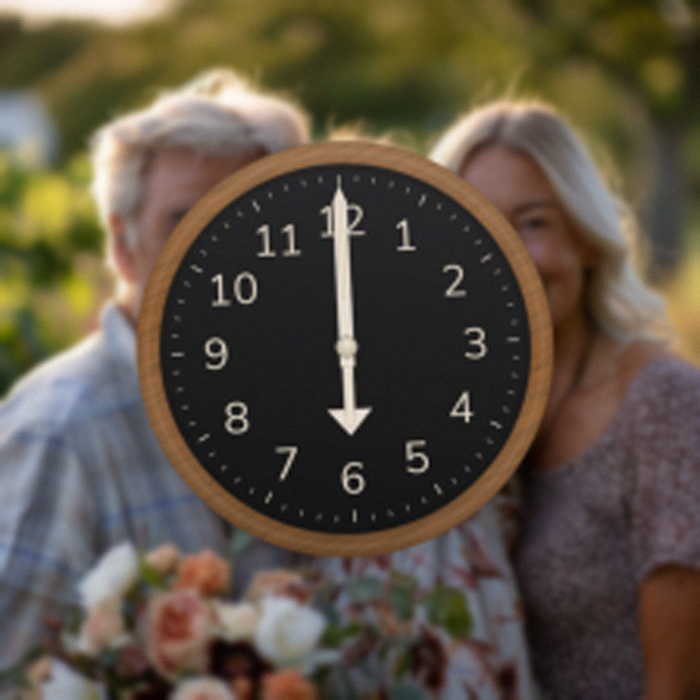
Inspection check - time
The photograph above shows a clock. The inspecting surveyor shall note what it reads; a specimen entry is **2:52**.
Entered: **6:00**
